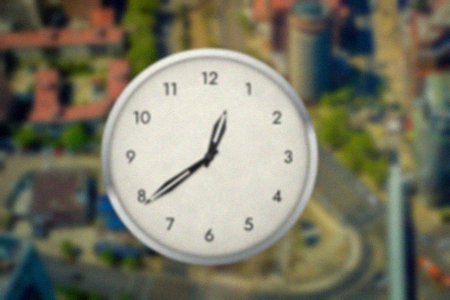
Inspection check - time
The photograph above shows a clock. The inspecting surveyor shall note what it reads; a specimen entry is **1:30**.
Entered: **12:39**
